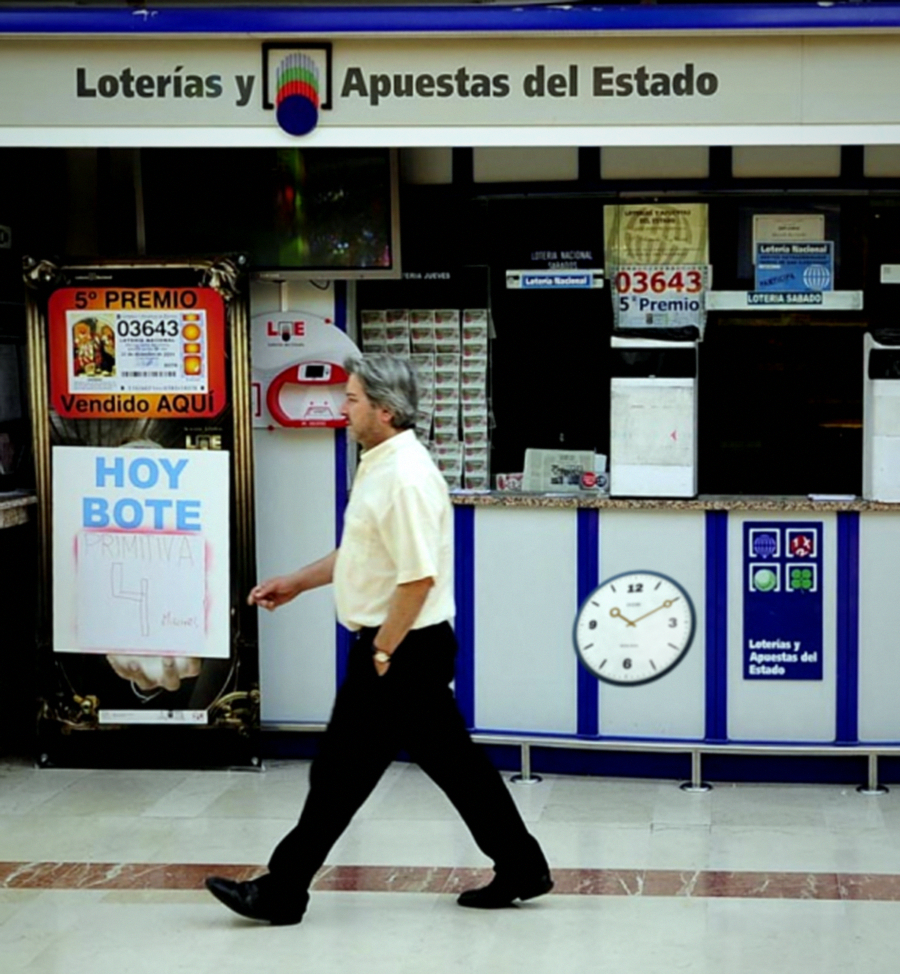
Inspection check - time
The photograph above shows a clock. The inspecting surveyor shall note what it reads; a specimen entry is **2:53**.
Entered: **10:10**
